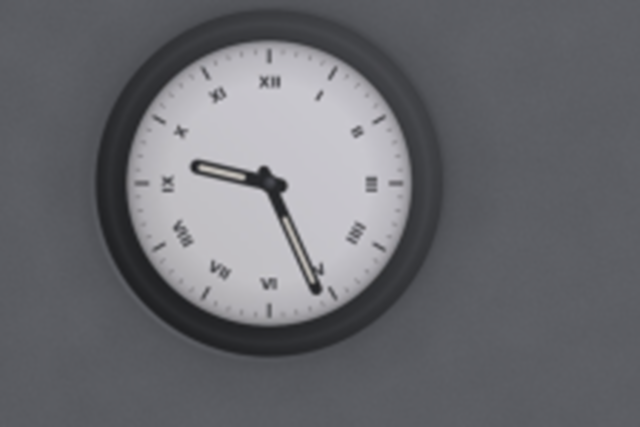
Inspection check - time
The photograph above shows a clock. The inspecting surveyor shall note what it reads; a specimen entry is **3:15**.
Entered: **9:26**
